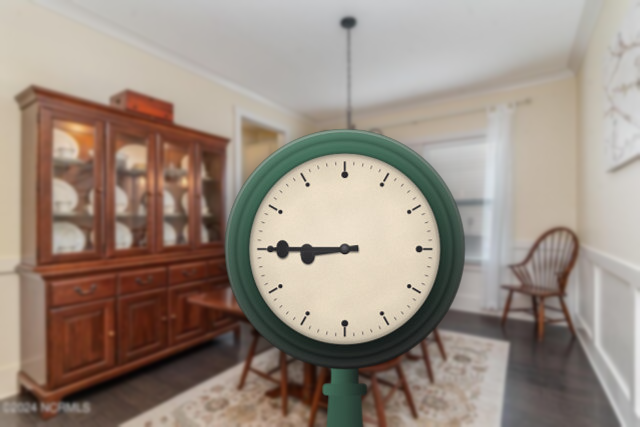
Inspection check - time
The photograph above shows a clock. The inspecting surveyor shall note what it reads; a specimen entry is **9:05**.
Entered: **8:45**
